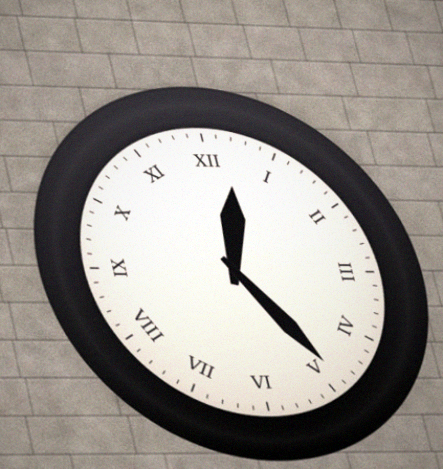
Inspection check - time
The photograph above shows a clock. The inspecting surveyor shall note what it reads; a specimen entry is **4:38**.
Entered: **12:24**
